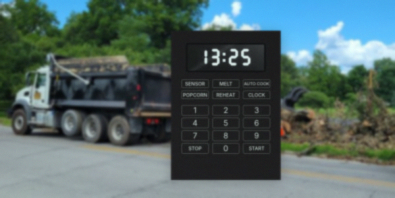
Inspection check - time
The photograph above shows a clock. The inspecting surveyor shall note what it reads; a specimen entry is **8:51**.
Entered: **13:25**
